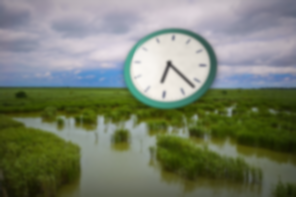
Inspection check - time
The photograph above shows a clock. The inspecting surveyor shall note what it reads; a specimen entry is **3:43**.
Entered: **6:22**
